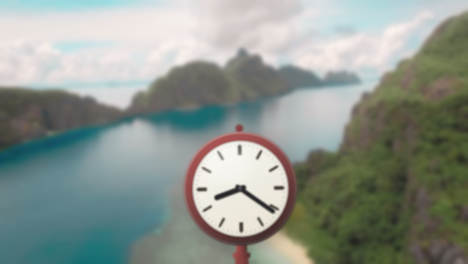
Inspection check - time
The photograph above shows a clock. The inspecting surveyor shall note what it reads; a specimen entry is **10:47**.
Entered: **8:21**
